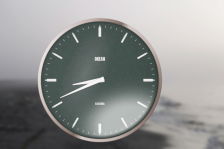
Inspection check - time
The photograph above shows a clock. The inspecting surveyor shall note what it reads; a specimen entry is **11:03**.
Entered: **8:41**
